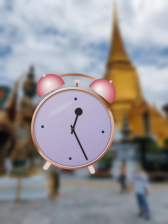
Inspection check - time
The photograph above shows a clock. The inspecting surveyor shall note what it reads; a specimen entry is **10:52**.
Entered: **12:25**
